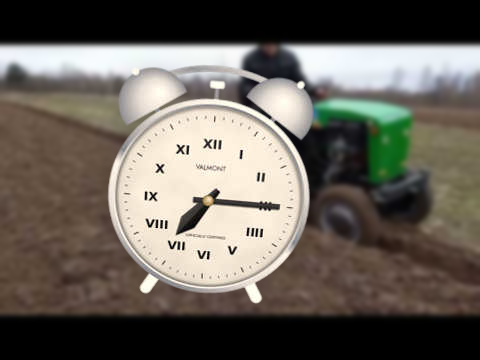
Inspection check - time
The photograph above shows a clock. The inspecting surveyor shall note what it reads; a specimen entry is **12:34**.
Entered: **7:15**
